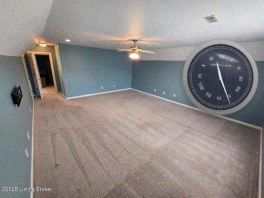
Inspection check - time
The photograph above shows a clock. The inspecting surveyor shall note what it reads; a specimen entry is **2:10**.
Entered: **11:26**
